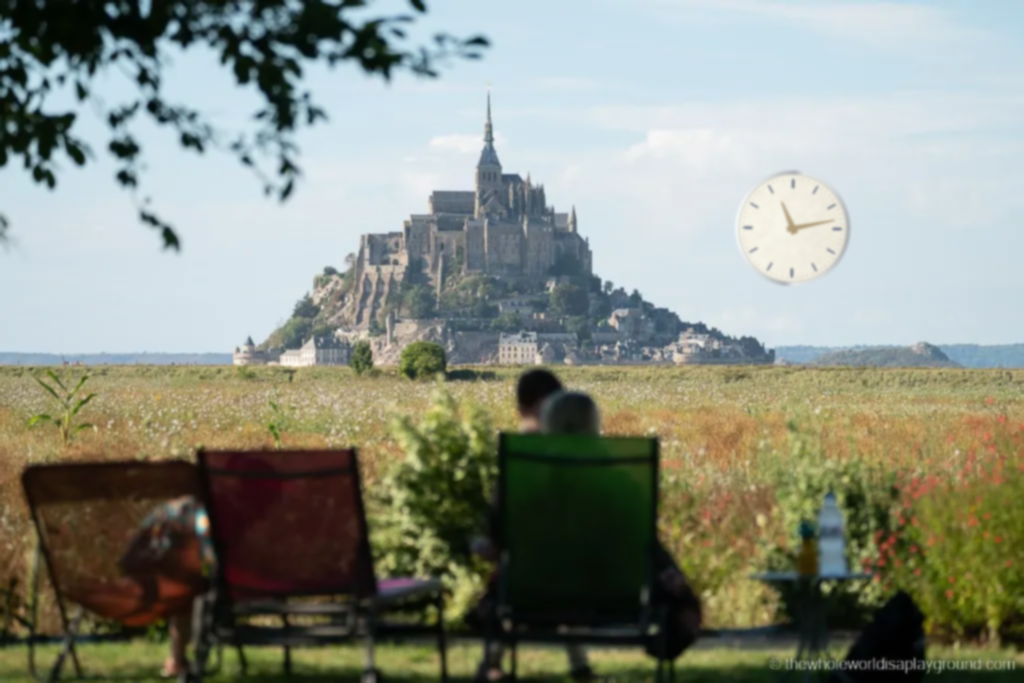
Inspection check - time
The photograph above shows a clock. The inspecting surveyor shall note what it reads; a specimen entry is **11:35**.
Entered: **11:13**
